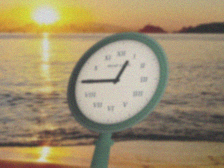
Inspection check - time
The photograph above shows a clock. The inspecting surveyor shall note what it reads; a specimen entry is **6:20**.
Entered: **12:45**
